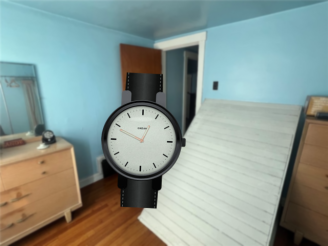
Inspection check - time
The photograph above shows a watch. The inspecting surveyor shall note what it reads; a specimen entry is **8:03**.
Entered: **12:49**
